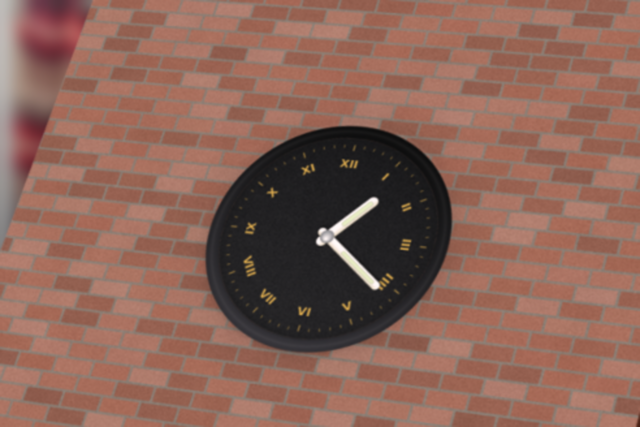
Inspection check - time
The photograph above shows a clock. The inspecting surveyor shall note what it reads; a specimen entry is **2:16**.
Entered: **1:21**
